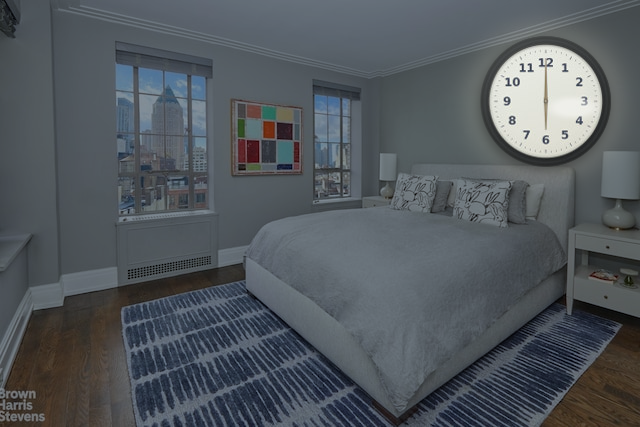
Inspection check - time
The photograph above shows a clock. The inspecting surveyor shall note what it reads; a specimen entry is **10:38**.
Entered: **6:00**
